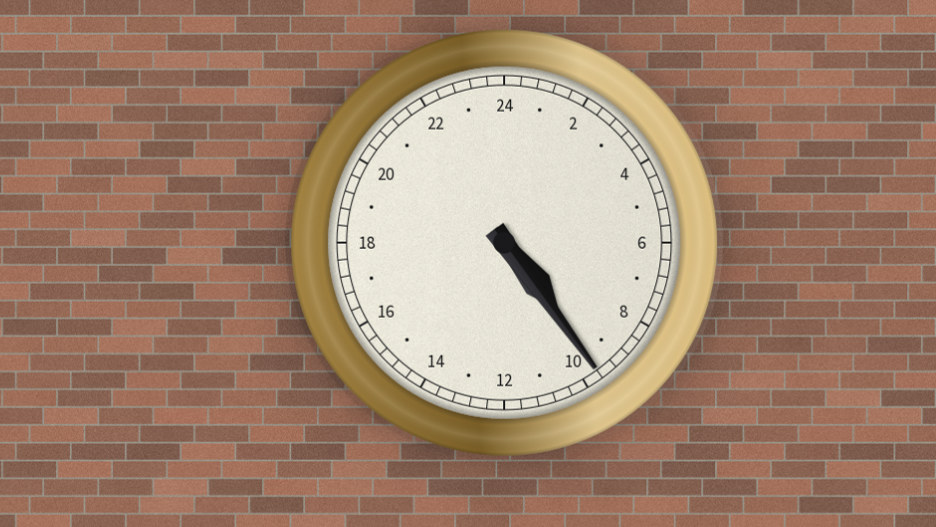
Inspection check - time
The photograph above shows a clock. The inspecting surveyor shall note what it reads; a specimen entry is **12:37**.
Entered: **9:24**
